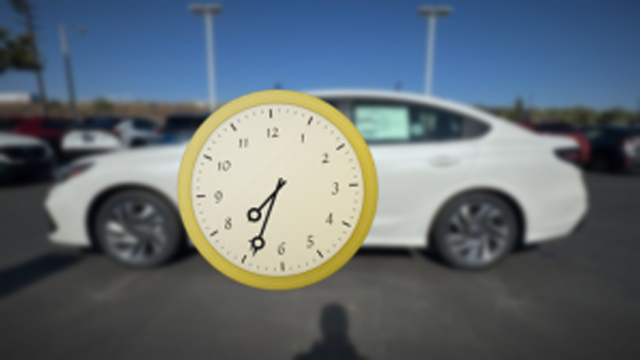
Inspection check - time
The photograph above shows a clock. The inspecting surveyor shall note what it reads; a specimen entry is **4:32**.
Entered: **7:34**
